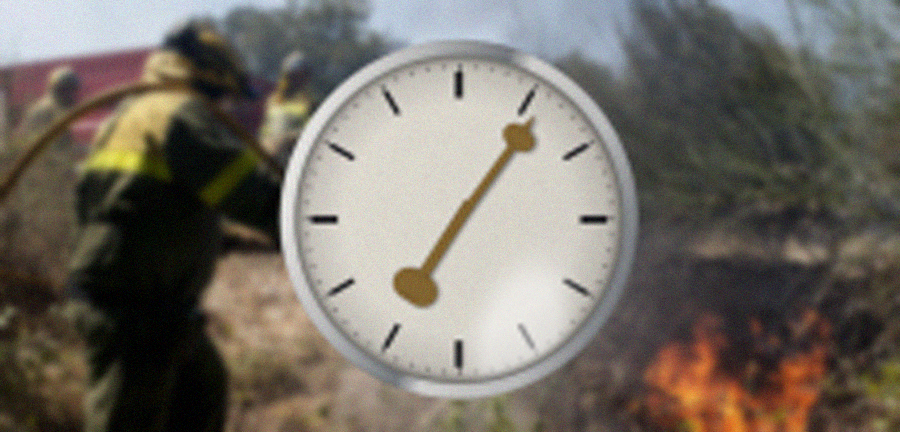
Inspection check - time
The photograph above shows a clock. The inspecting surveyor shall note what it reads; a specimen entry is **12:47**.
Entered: **7:06**
